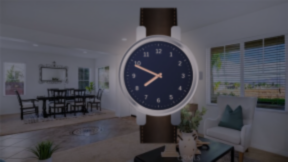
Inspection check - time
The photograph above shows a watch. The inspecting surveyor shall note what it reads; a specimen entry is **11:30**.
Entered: **7:49**
